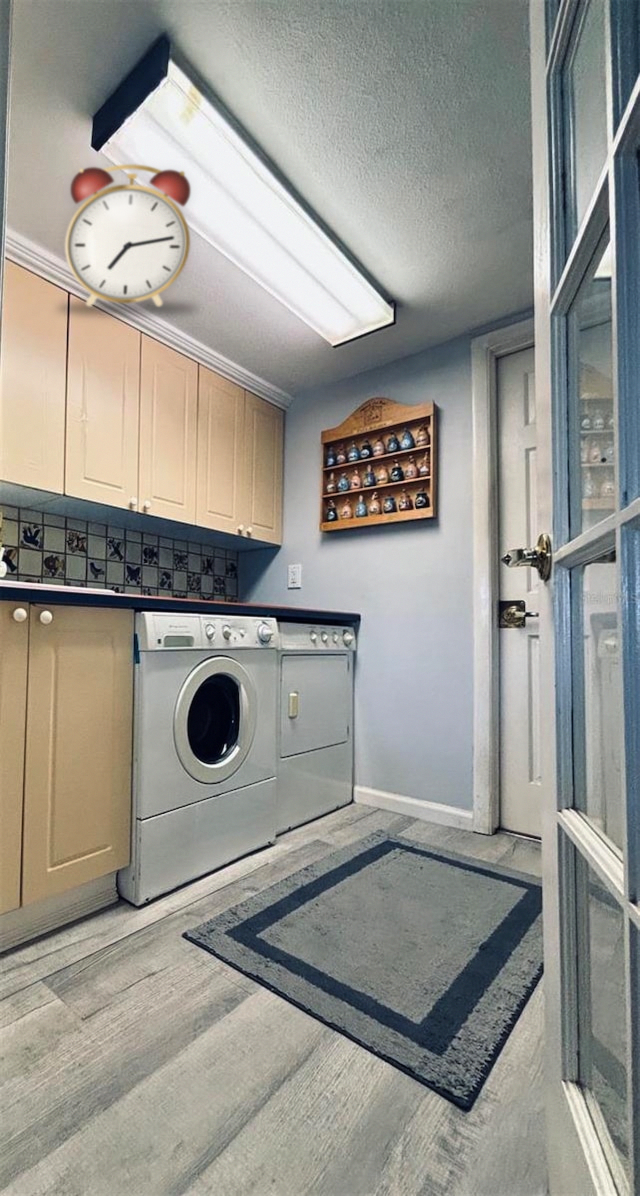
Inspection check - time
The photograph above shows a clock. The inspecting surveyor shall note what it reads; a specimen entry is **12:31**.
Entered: **7:13**
